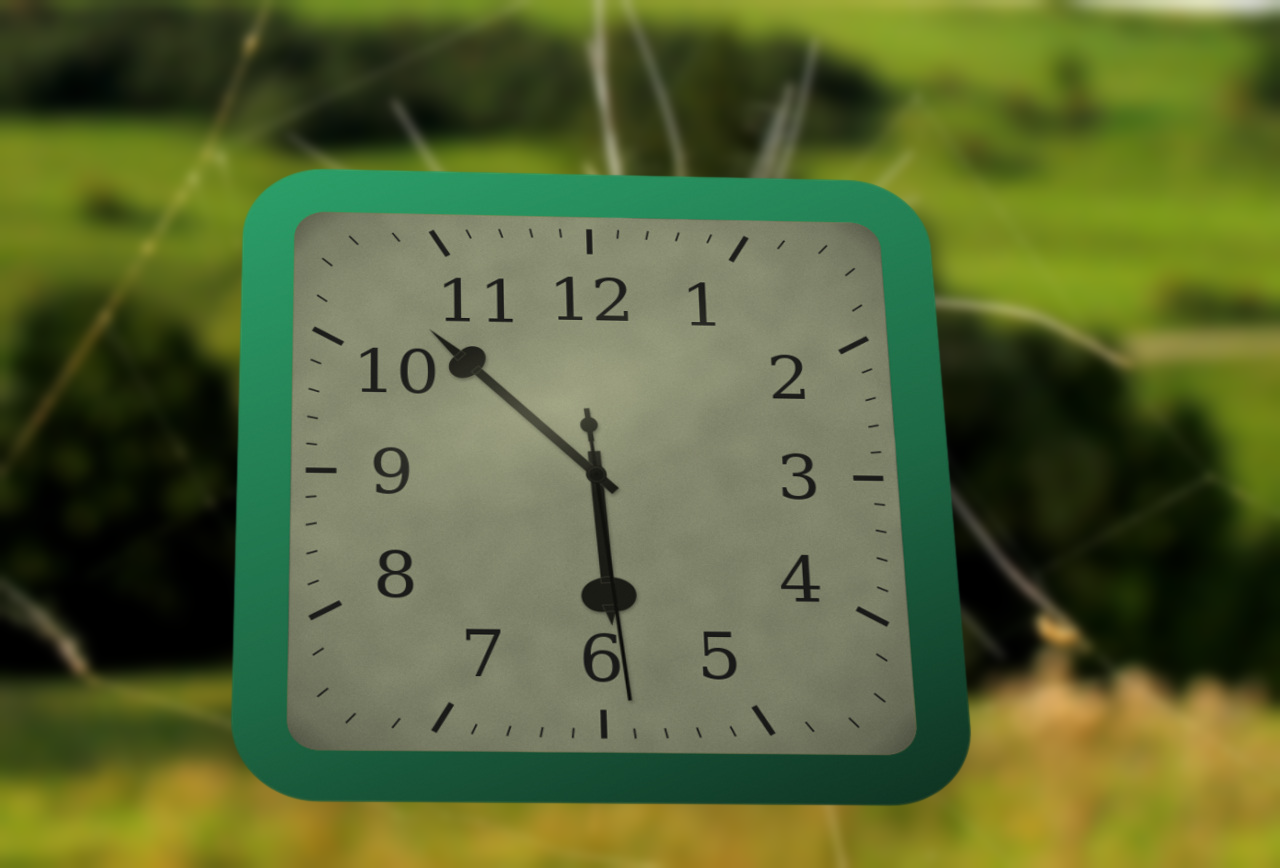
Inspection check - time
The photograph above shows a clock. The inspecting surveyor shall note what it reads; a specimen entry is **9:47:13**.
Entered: **5:52:29**
